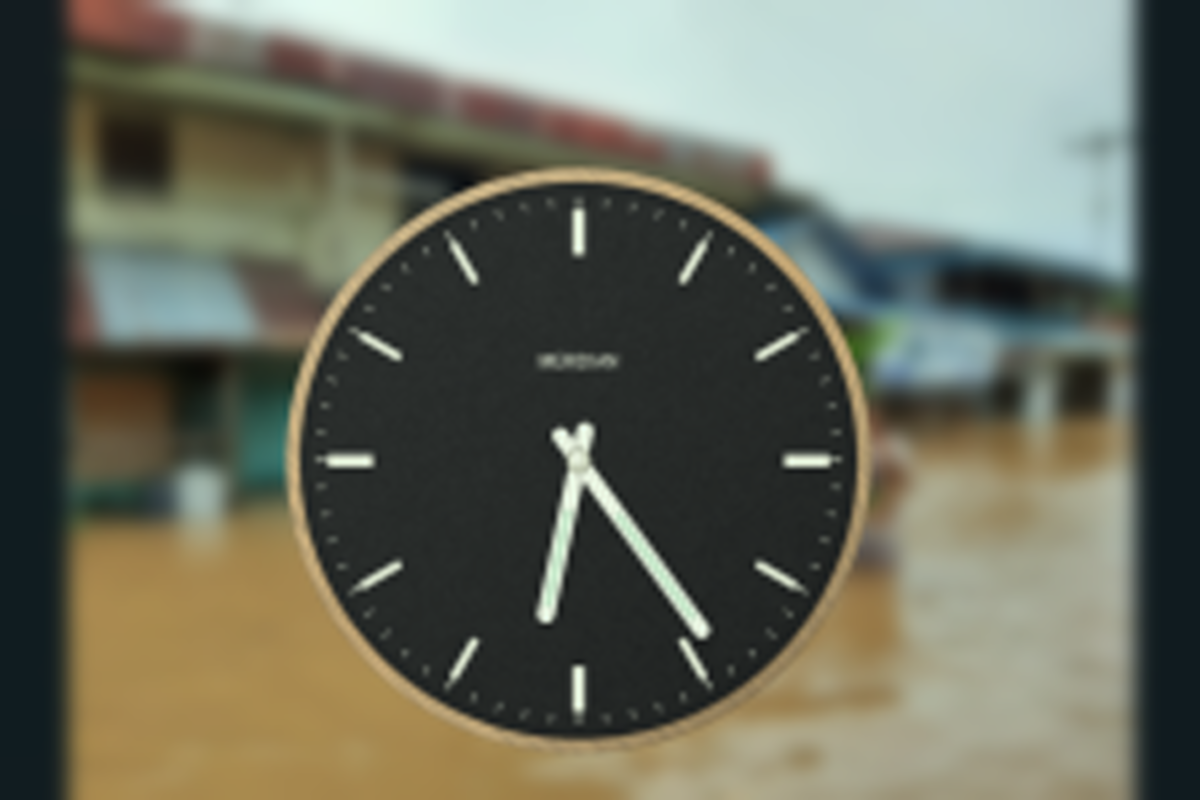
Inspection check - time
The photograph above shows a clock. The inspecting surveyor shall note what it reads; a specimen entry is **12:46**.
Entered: **6:24**
